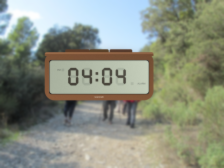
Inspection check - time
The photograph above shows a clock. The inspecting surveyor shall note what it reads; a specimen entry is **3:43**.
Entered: **4:04**
